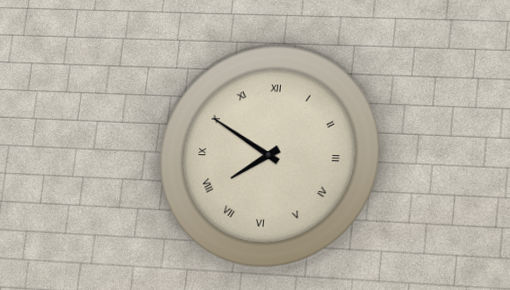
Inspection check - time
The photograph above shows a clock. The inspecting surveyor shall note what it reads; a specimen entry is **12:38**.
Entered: **7:50**
